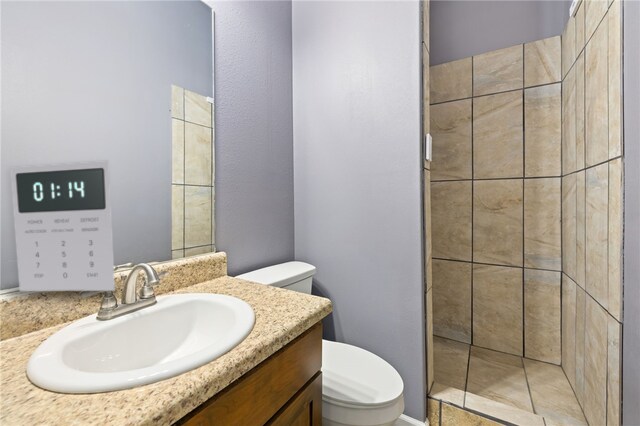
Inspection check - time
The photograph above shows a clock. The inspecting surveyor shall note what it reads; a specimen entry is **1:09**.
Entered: **1:14**
